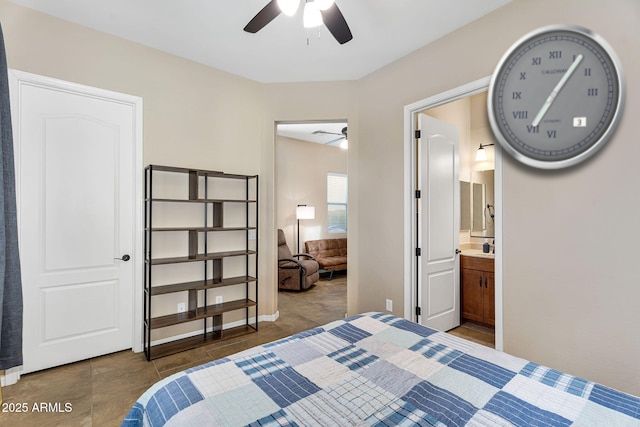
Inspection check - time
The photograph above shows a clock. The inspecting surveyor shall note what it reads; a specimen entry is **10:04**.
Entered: **7:06**
